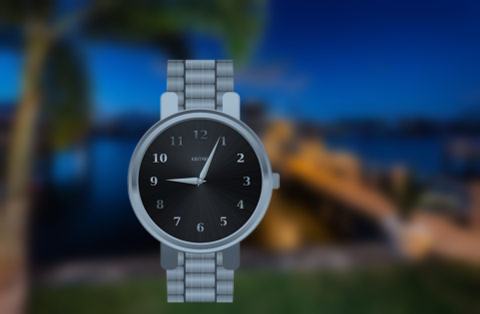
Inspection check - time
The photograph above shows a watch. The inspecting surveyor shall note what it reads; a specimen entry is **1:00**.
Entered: **9:04**
